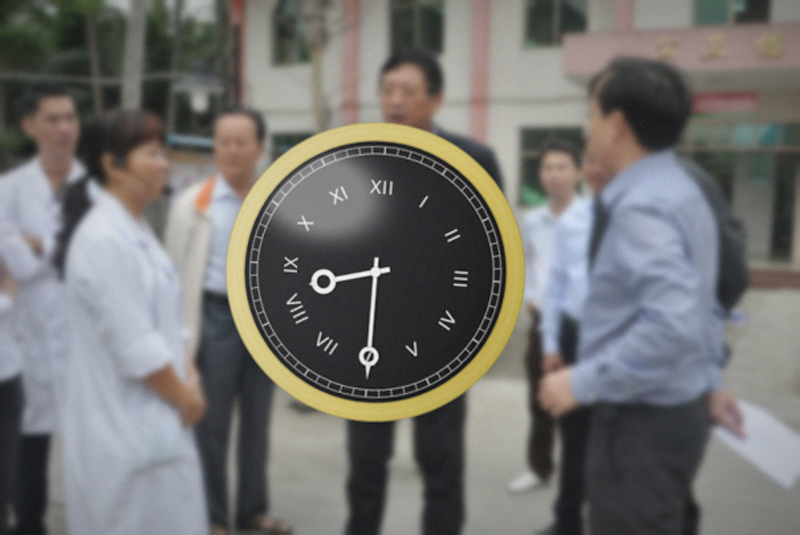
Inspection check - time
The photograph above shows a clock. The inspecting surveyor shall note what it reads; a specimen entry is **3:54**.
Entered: **8:30**
